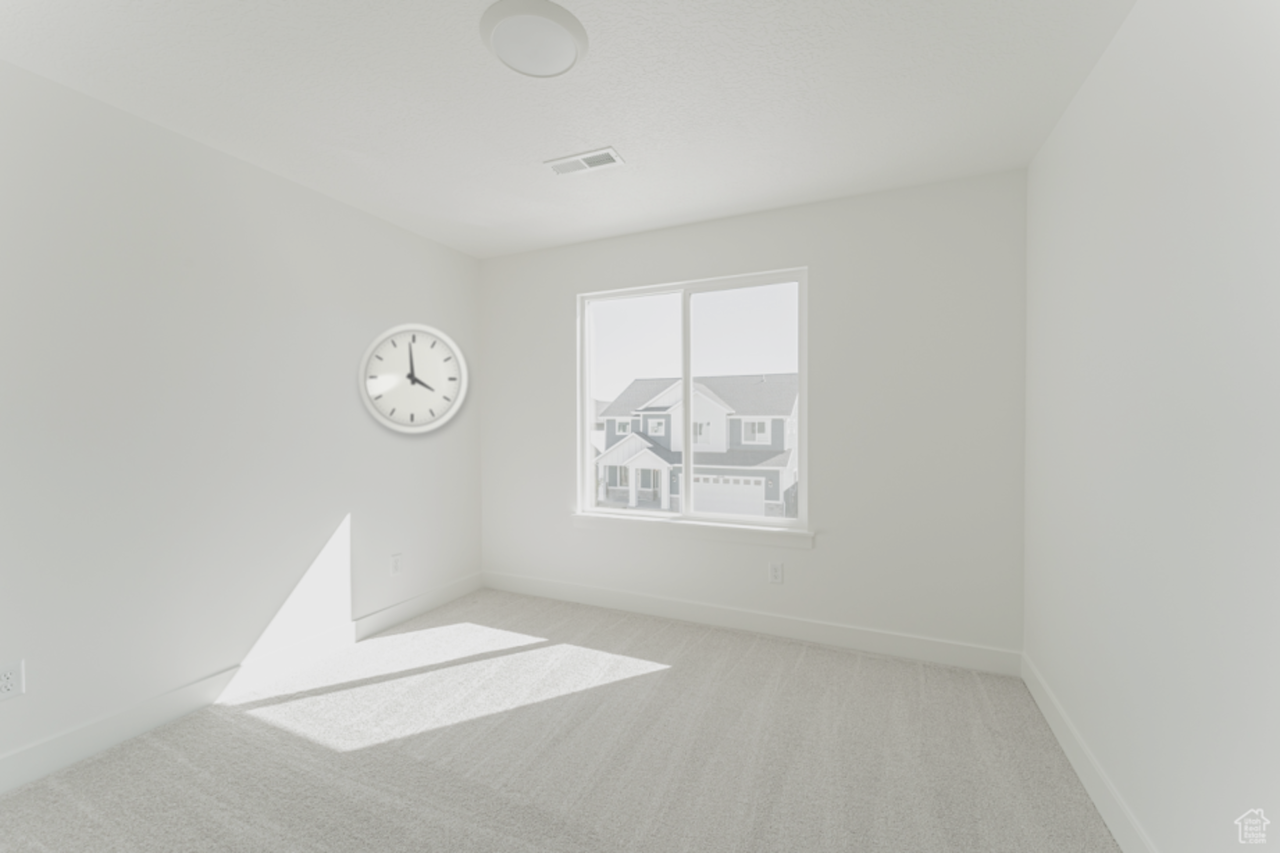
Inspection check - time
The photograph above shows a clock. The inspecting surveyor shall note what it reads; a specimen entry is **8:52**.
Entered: **3:59**
